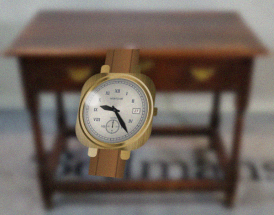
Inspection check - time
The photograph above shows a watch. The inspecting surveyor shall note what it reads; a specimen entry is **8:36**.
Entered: **9:24**
